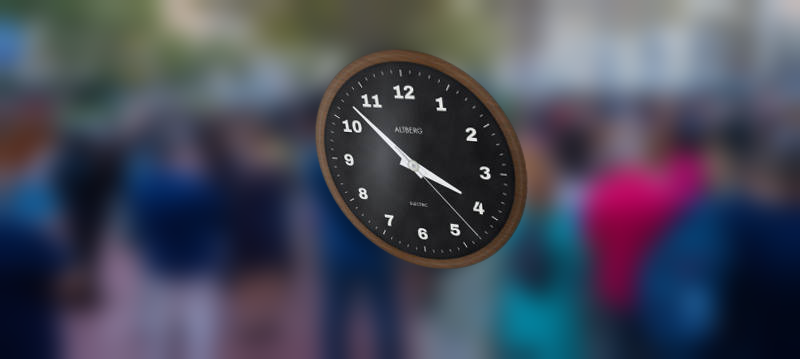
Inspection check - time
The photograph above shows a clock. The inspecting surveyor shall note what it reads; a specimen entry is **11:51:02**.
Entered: **3:52:23**
